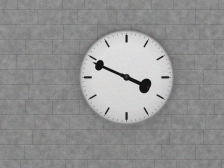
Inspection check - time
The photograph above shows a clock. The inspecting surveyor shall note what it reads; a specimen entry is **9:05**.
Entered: **3:49**
